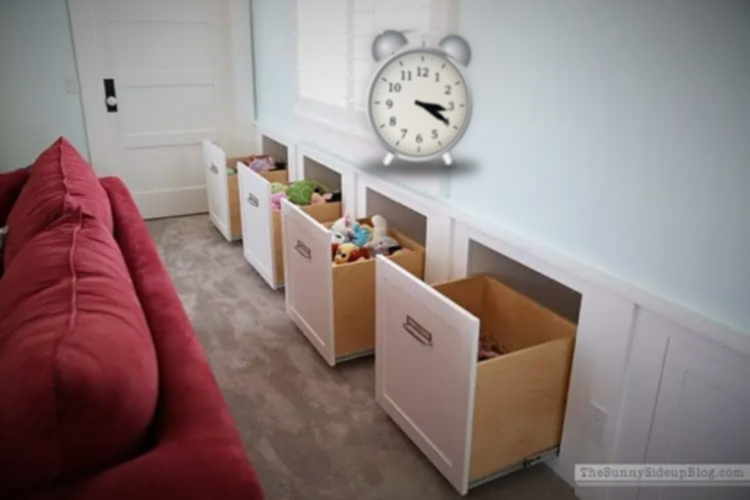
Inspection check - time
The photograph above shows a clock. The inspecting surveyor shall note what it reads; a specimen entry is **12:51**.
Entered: **3:20**
